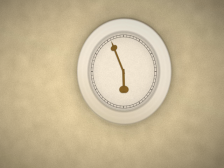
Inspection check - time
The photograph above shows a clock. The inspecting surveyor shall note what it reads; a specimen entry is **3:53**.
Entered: **5:56**
